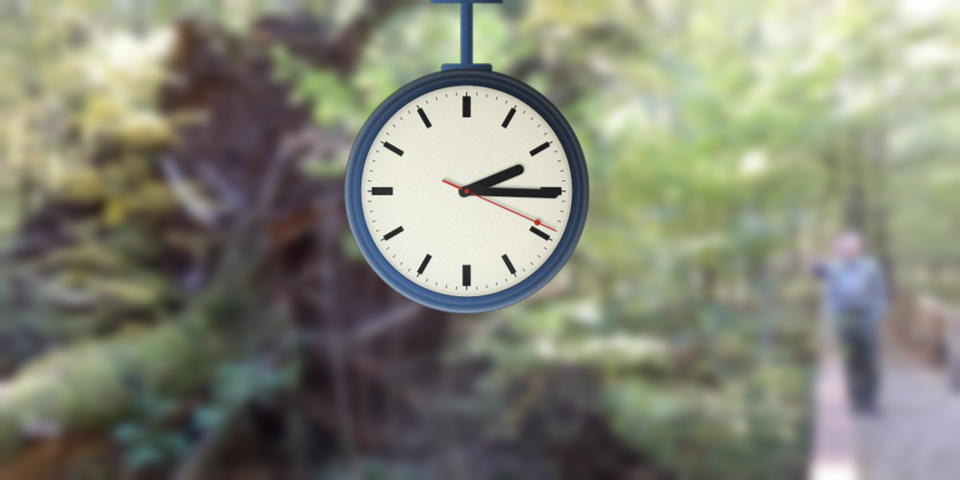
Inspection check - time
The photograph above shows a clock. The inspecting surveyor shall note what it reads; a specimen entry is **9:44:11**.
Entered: **2:15:19**
